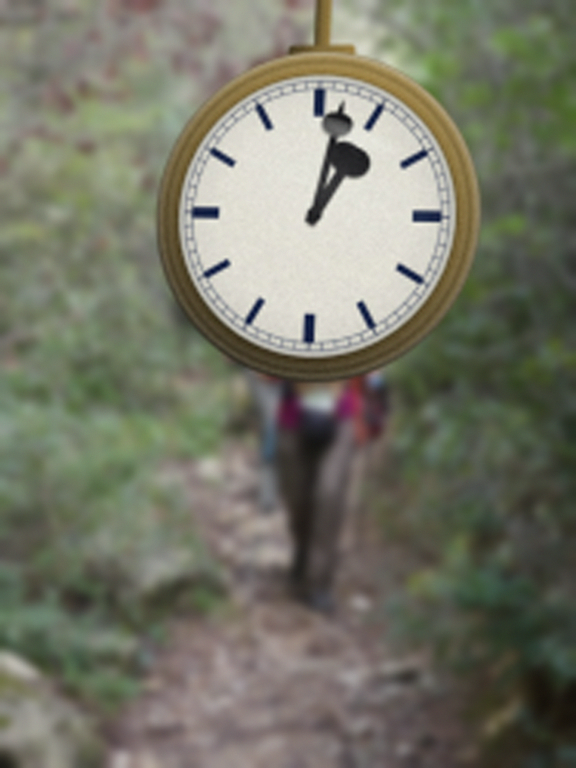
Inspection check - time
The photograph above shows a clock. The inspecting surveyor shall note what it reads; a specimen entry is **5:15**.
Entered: **1:02**
